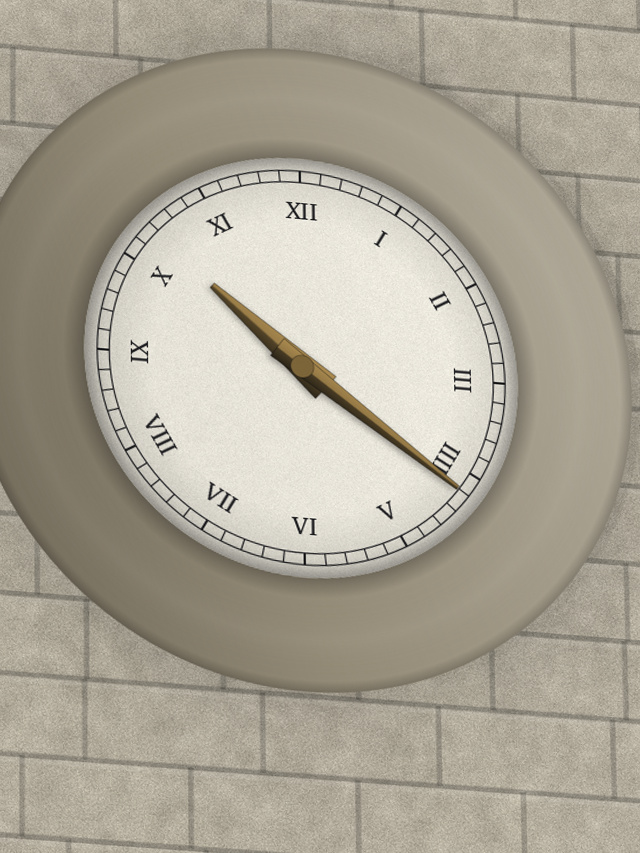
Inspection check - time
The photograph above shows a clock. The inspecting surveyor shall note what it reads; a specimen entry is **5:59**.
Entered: **10:21**
